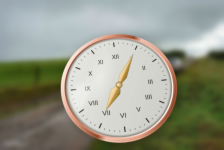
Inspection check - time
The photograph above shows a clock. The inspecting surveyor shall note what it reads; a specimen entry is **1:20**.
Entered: **7:05**
